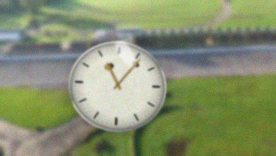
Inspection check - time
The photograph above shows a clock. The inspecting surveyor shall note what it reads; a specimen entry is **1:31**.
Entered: **11:06**
